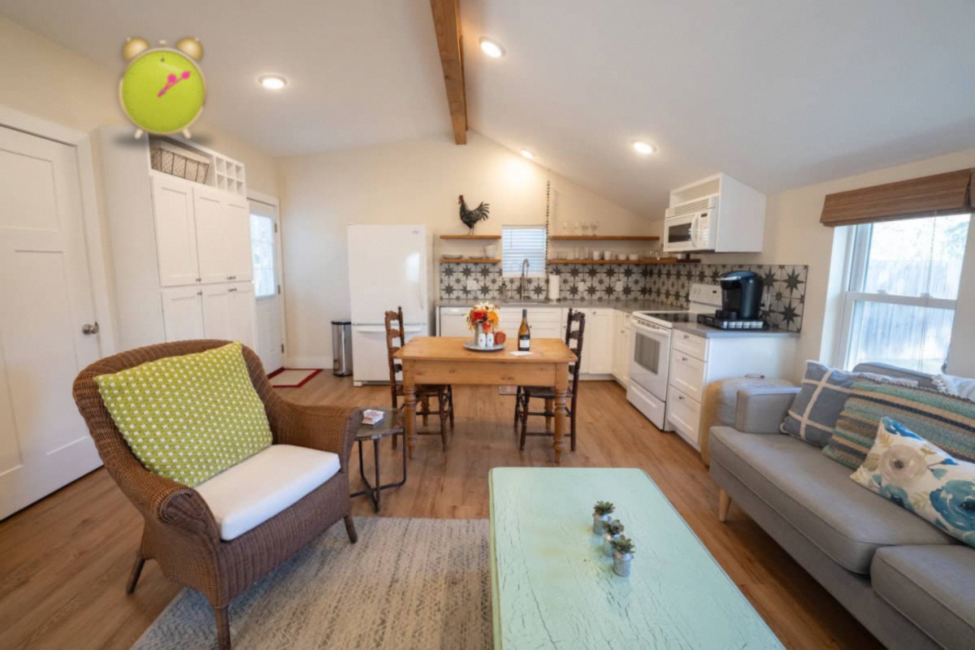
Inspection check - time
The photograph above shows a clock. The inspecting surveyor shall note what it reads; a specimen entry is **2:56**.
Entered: **1:09**
